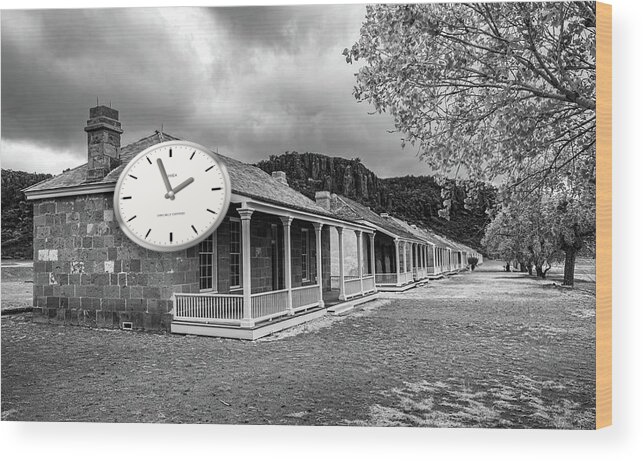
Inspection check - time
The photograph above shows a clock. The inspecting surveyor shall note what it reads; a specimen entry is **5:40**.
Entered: **1:57**
